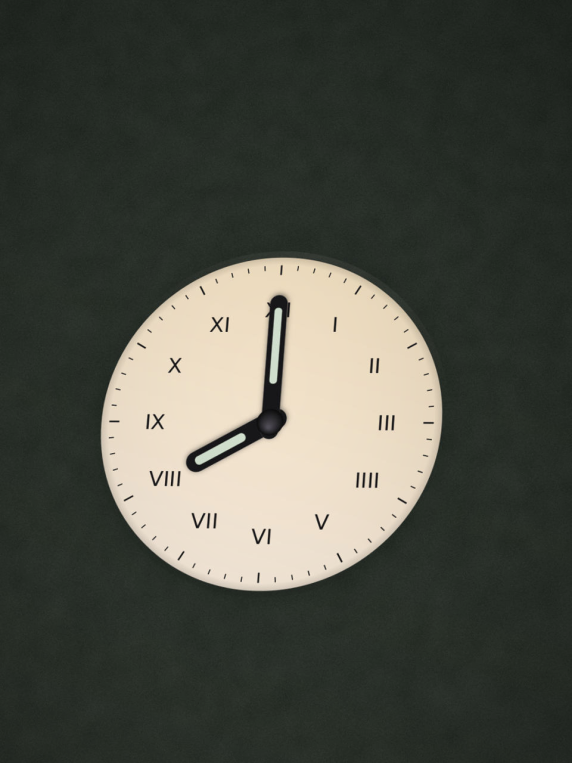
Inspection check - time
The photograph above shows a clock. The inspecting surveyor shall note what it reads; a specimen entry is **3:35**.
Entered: **8:00**
